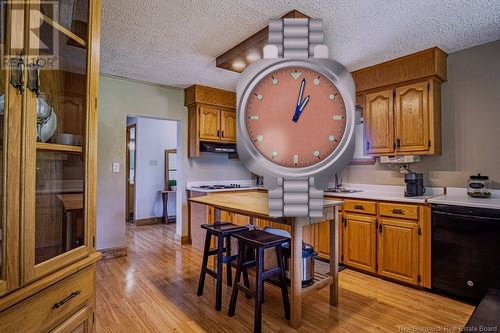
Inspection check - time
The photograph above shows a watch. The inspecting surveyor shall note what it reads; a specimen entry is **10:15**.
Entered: **1:02**
